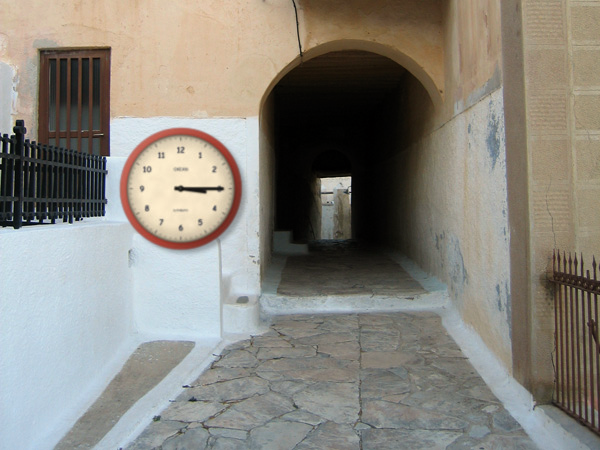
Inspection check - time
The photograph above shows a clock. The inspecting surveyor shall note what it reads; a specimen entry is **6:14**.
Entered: **3:15**
